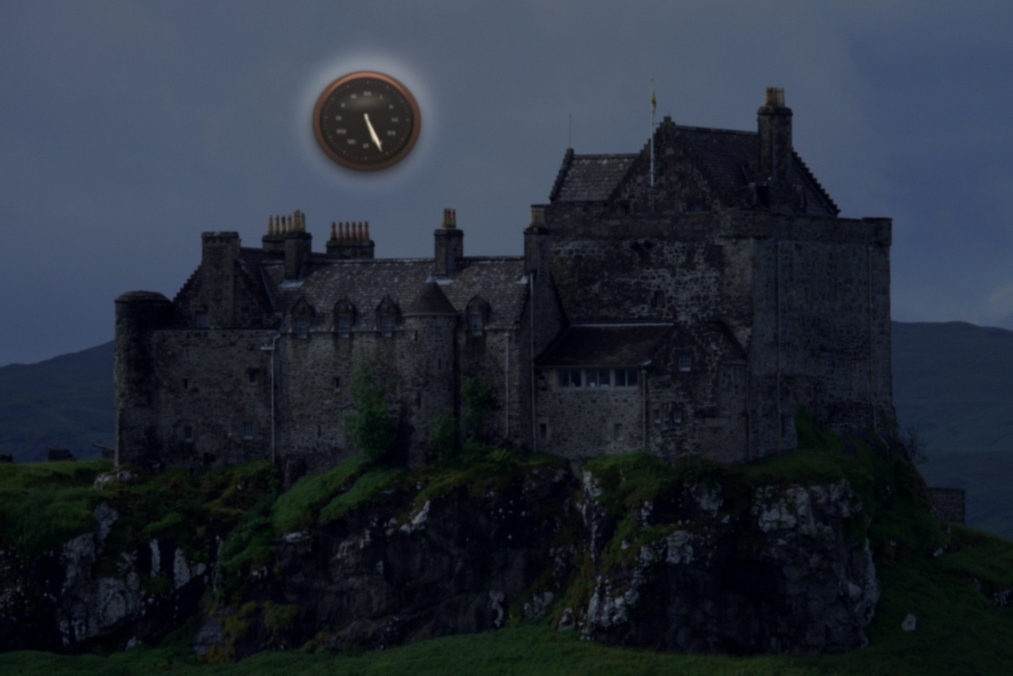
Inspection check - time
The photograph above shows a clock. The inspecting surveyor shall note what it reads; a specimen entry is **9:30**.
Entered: **5:26**
